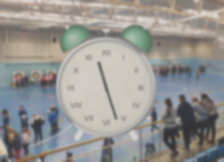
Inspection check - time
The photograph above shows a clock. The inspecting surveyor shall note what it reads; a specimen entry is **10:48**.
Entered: **11:27**
